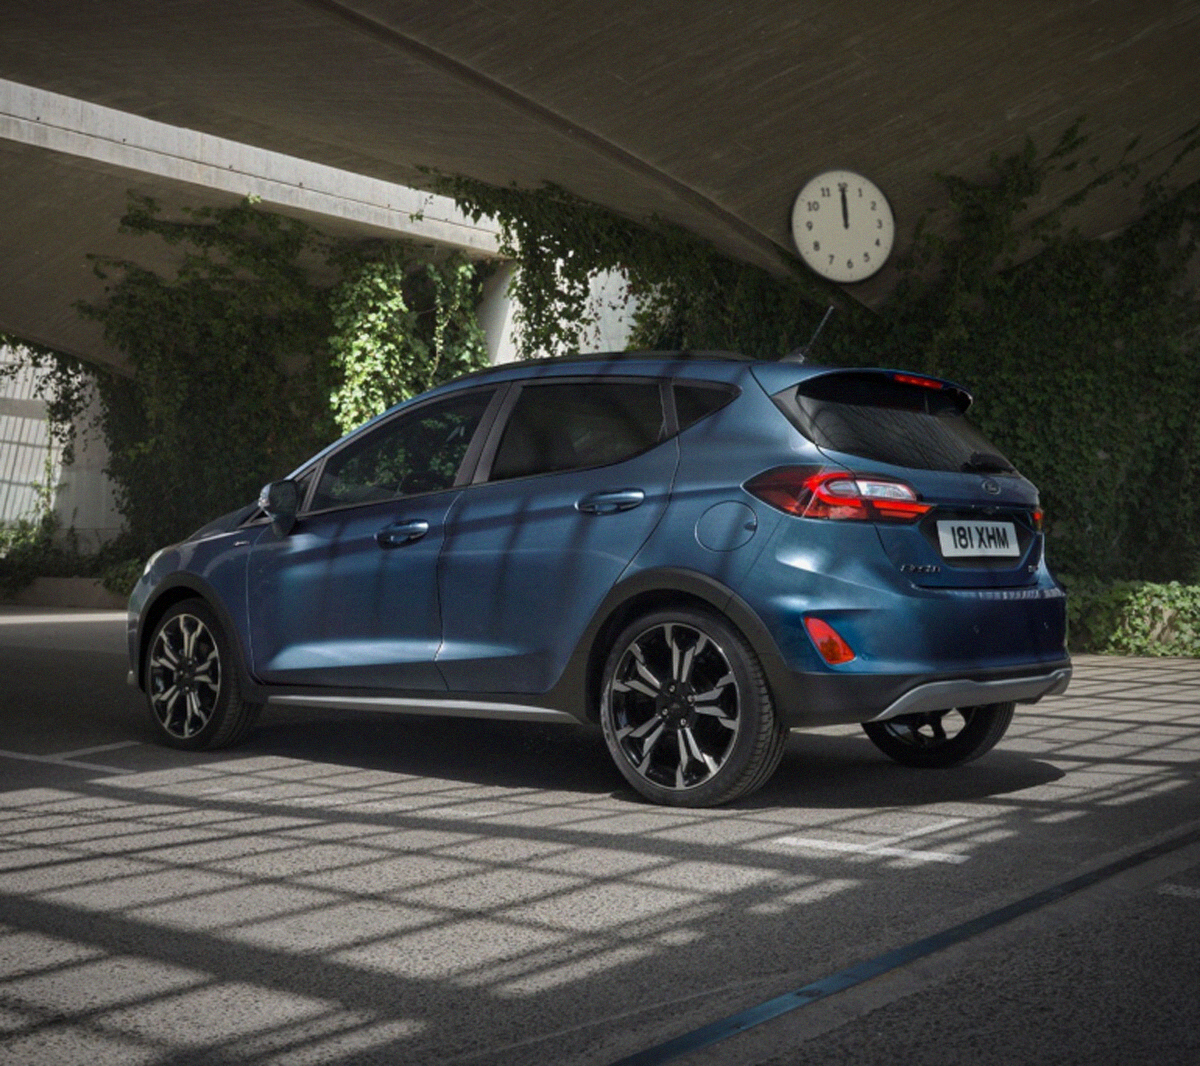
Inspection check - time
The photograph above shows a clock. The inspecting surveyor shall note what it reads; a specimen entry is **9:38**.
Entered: **12:00**
